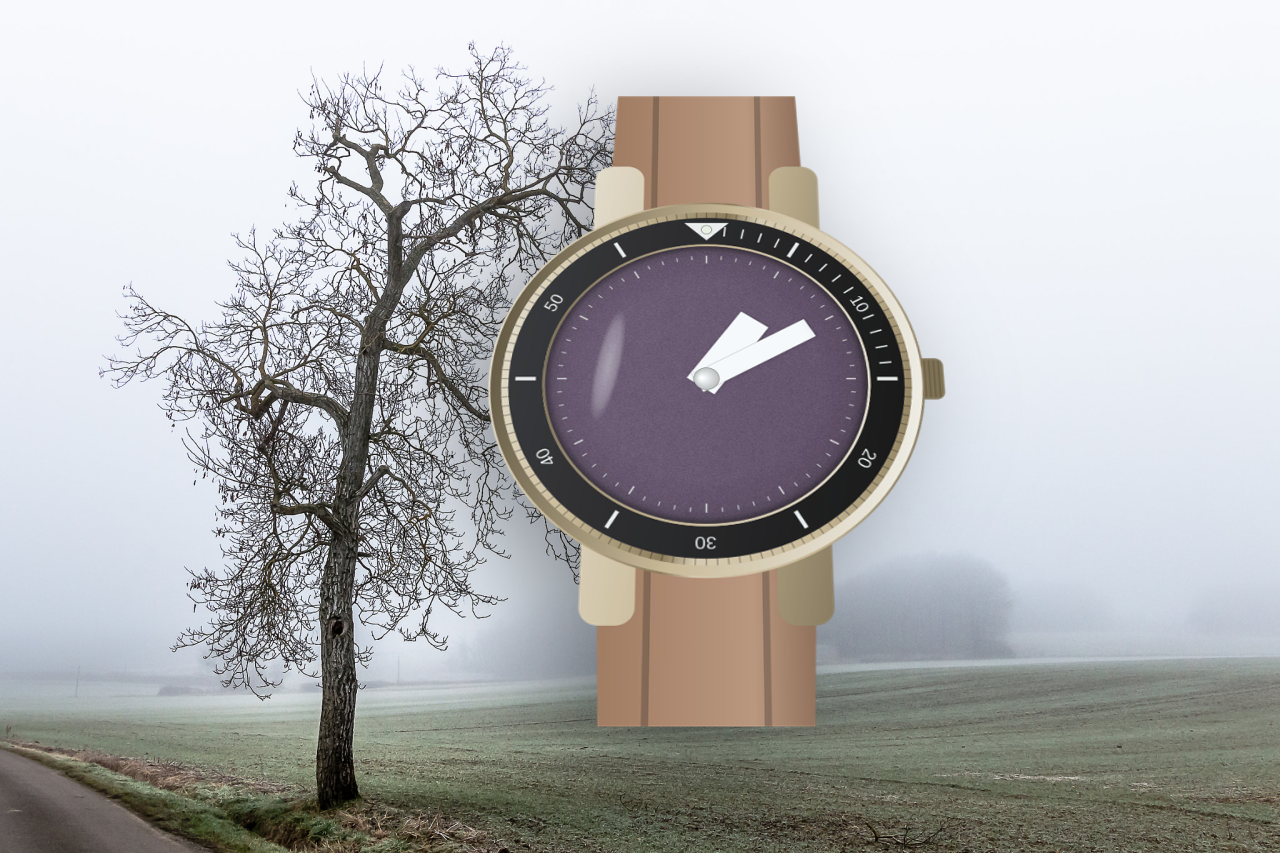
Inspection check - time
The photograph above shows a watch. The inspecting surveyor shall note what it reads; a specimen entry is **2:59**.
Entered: **1:10**
